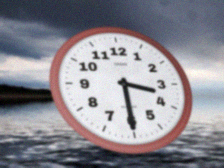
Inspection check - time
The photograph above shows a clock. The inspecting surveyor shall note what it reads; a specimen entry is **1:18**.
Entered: **3:30**
